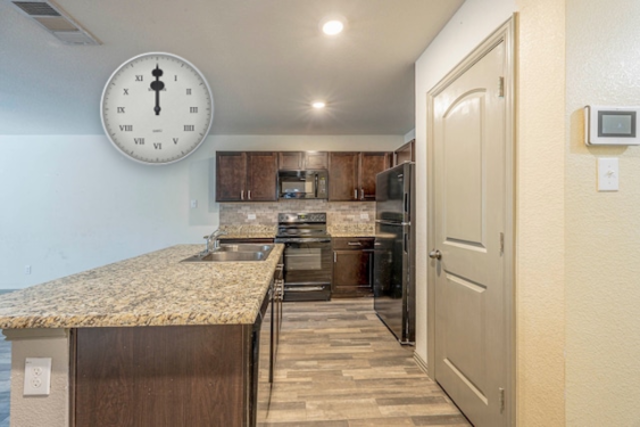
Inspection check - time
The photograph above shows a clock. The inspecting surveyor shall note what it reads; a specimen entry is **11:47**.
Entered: **12:00**
